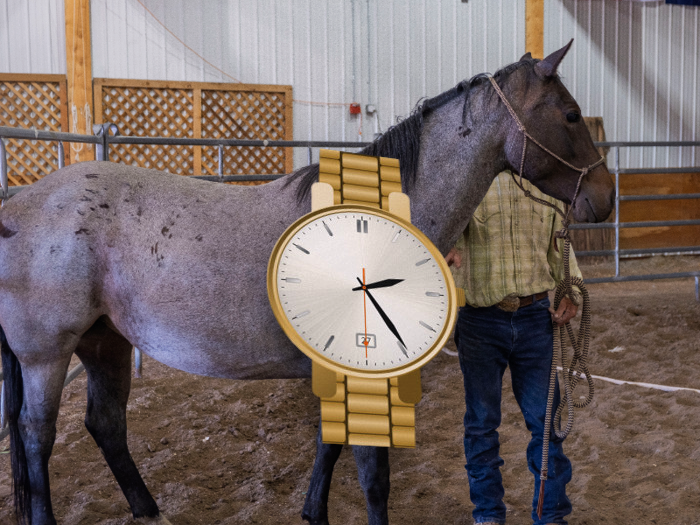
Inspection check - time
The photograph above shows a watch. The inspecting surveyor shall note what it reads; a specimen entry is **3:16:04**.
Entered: **2:24:30**
